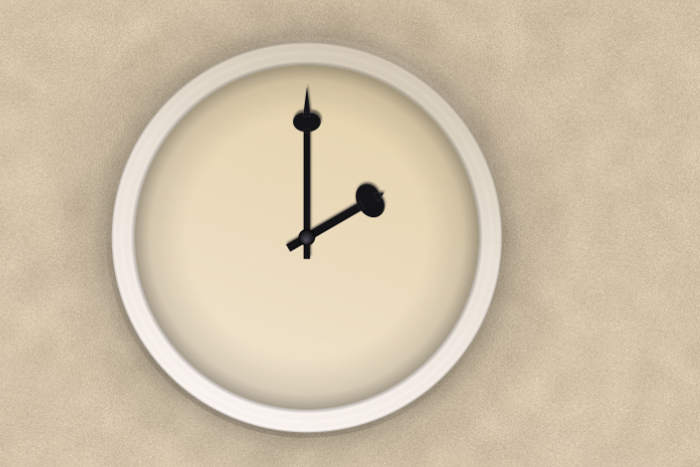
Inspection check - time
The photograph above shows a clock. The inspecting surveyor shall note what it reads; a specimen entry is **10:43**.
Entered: **2:00**
